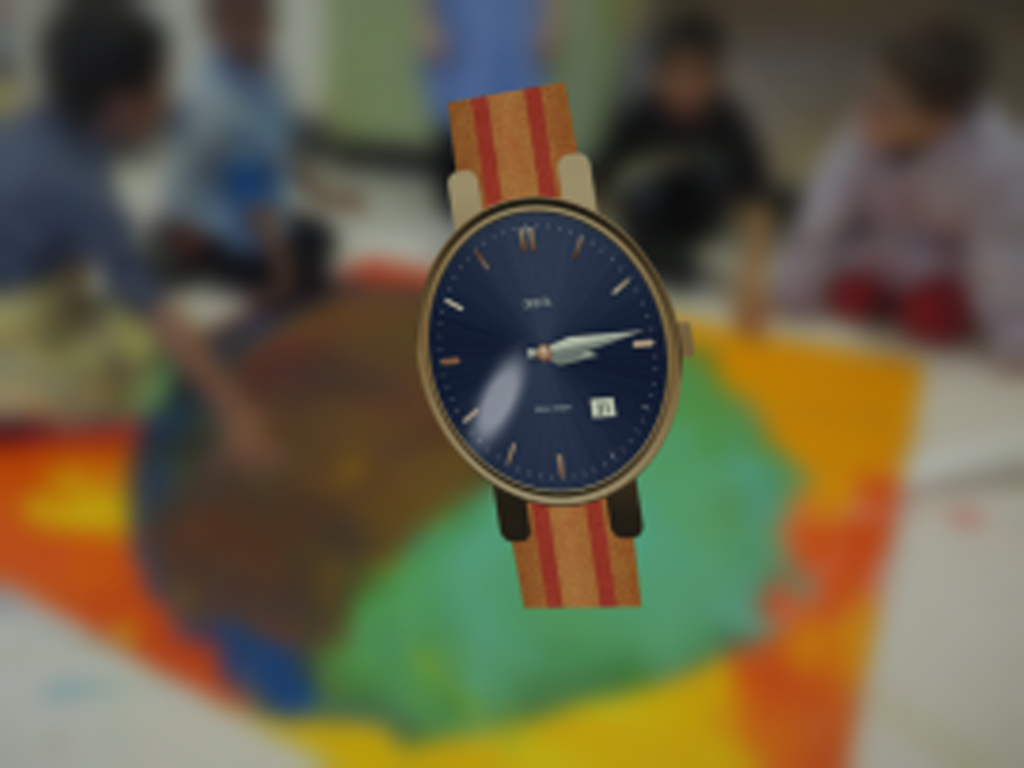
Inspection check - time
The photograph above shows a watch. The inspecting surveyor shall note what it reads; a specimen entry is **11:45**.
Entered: **3:14**
